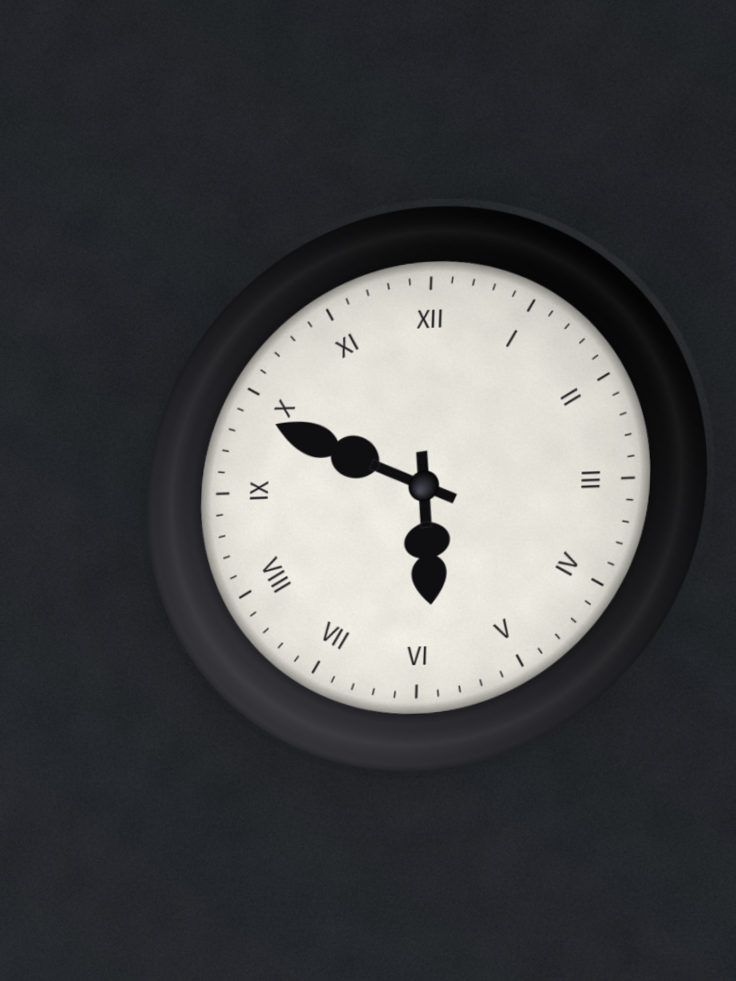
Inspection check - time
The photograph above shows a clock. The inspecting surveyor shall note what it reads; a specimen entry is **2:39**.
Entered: **5:49**
